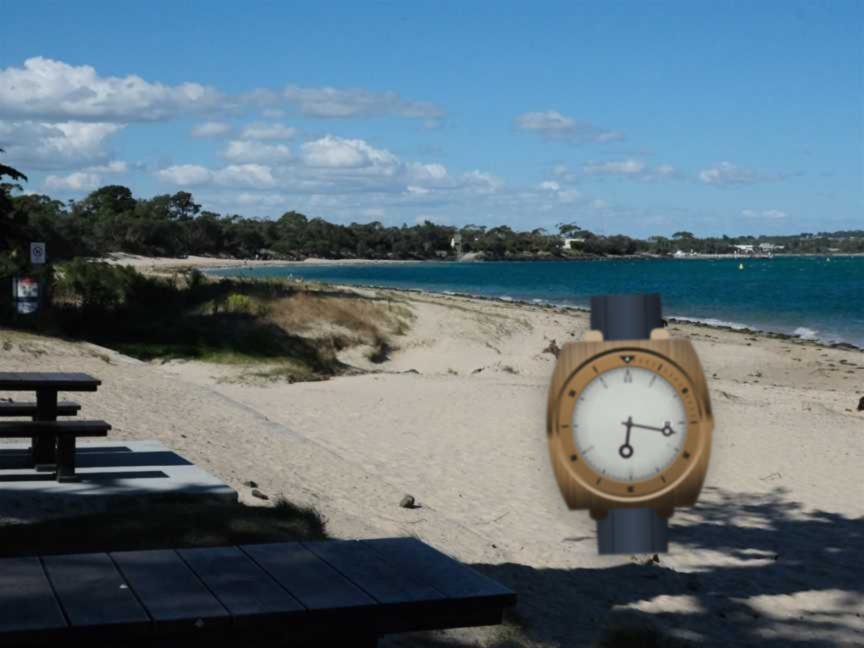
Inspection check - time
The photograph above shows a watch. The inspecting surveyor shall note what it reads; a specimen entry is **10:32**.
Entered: **6:17**
